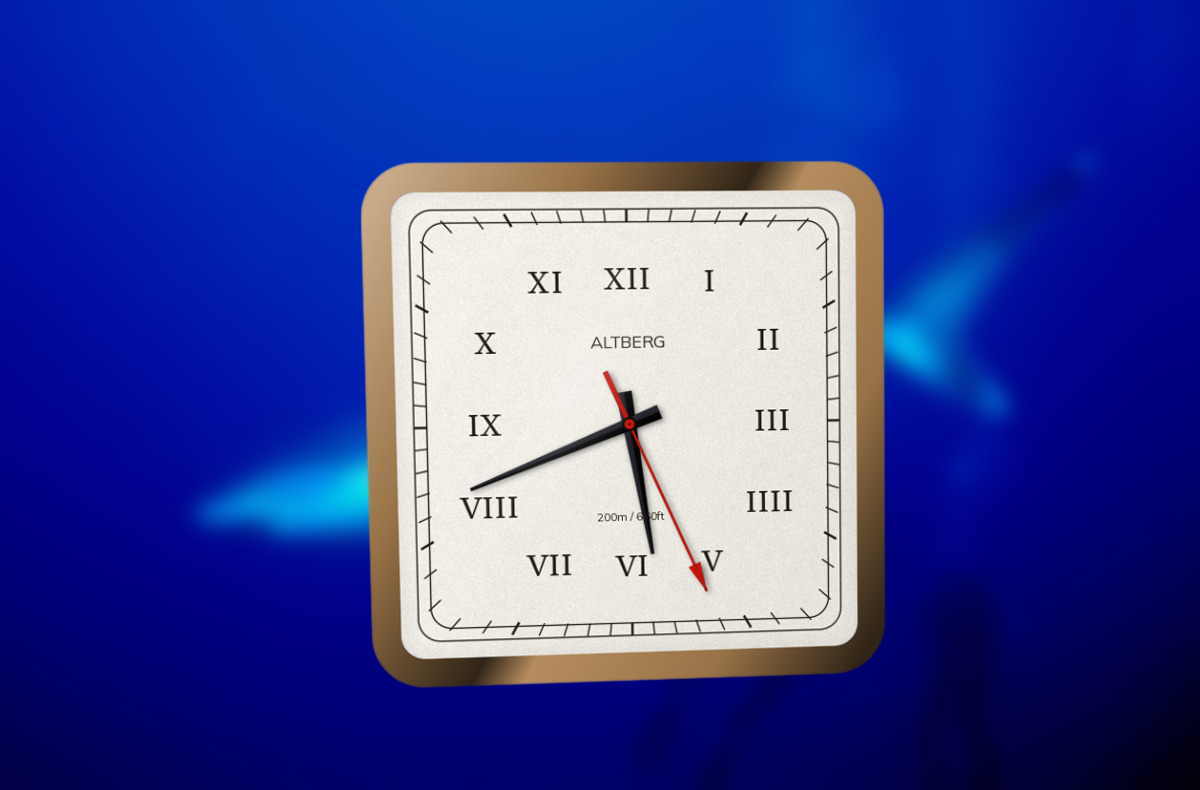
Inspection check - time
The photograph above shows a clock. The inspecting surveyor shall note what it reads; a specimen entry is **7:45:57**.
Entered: **5:41:26**
